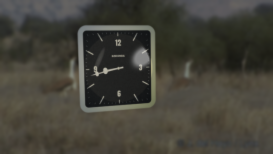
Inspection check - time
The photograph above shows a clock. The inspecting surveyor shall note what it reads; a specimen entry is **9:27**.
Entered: **8:43**
